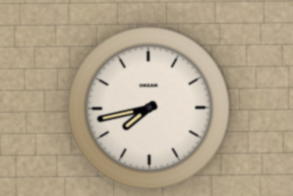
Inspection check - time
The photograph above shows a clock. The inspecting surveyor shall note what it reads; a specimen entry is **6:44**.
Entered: **7:43**
